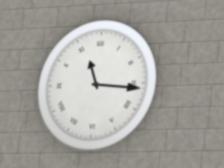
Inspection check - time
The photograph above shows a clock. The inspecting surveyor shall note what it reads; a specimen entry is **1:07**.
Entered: **11:16**
